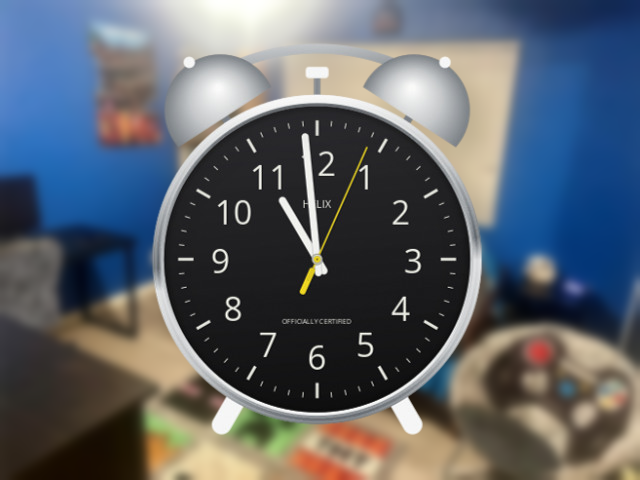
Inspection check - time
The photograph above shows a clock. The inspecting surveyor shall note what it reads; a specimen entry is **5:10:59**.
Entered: **10:59:04**
